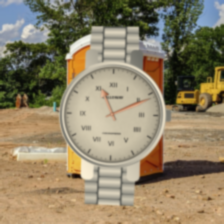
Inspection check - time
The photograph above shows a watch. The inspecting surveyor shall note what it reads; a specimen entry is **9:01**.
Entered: **11:11**
